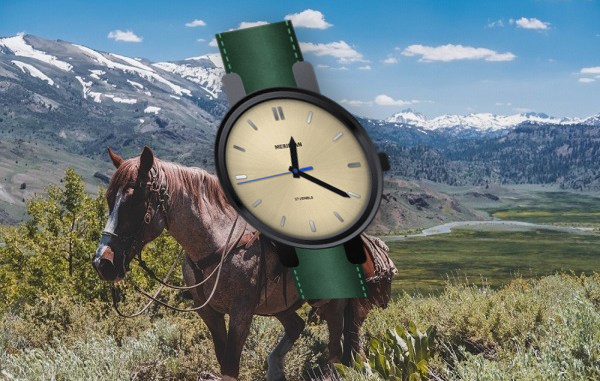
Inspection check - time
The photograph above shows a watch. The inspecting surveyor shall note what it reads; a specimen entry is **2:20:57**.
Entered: **12:20:44**
